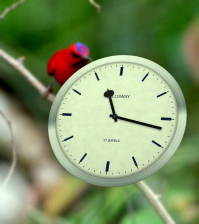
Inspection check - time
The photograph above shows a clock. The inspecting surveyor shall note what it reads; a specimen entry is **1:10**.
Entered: **11:17**
